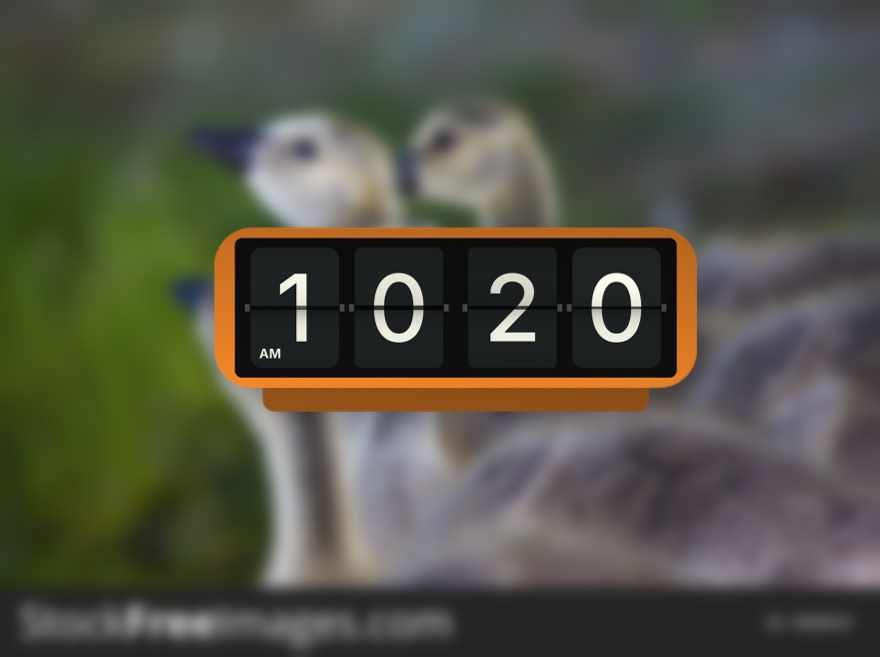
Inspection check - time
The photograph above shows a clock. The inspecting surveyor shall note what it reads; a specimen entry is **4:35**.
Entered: **10:20**
